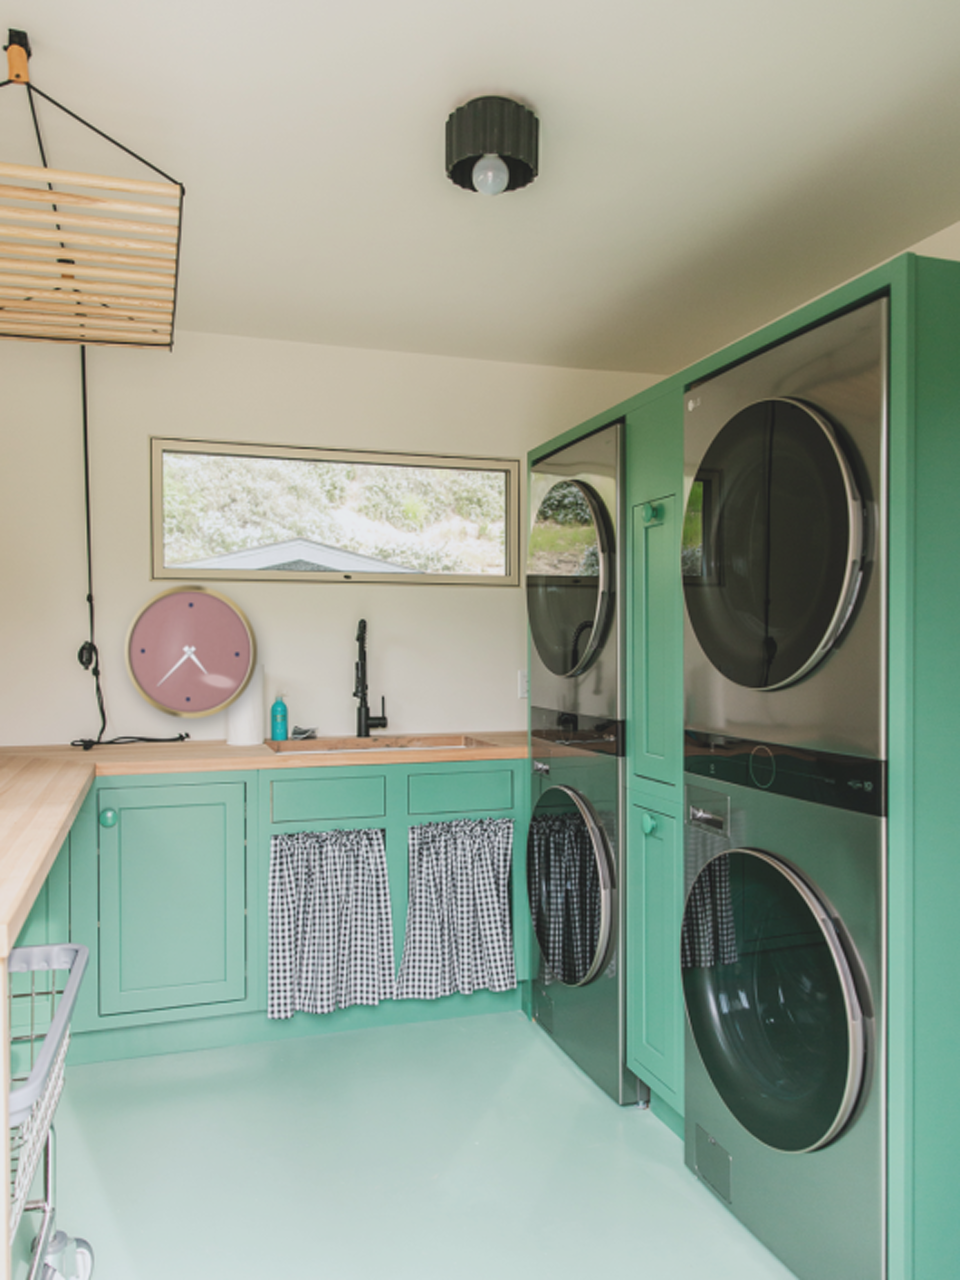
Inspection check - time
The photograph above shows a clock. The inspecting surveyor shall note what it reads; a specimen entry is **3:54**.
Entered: **4:37**
